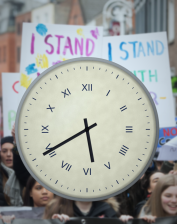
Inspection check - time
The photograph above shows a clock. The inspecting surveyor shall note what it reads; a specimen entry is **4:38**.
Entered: **5:40**
